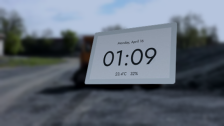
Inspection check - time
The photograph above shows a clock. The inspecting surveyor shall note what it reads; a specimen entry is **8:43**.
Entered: **1:09**
